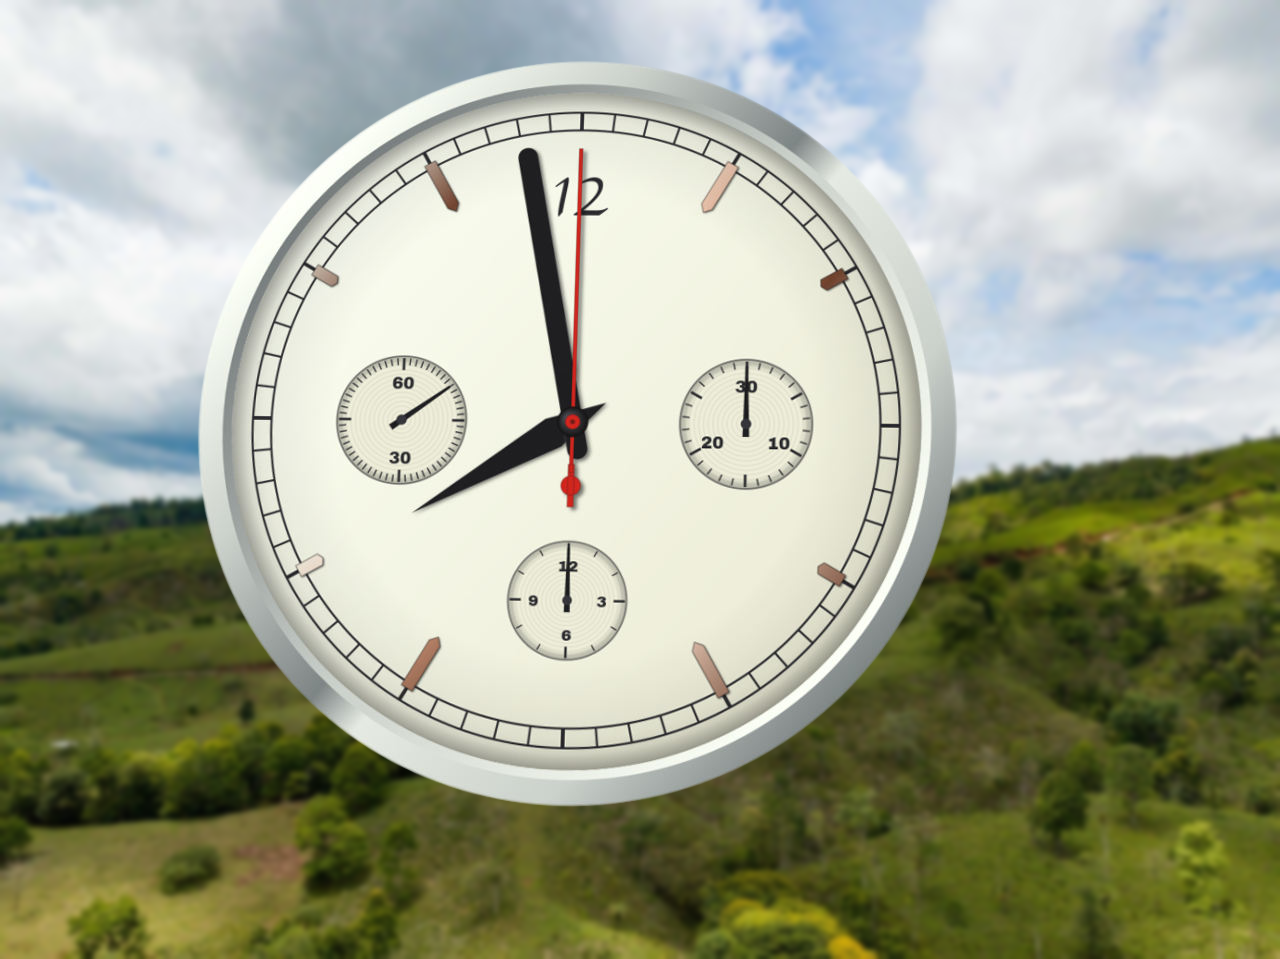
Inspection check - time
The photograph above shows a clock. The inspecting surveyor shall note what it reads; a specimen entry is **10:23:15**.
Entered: **7:58:09**
